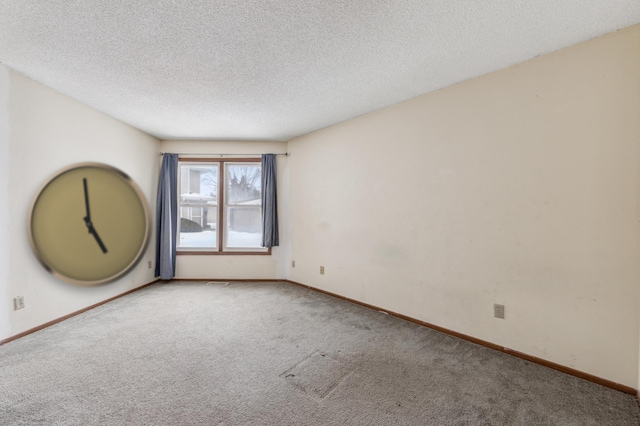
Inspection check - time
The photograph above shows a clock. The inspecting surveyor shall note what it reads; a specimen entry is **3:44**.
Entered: **4:59**
